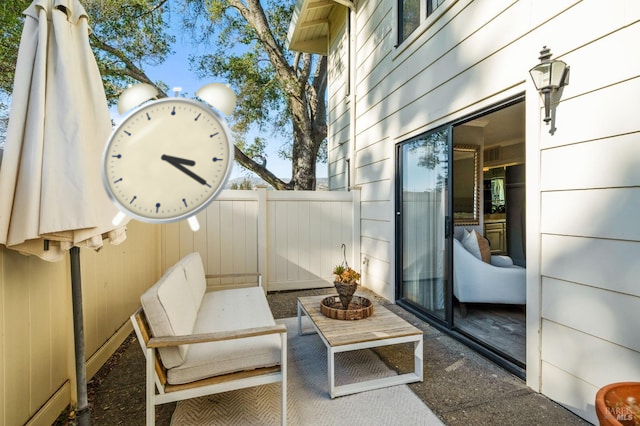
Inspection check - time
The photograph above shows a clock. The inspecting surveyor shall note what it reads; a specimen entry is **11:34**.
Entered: **3:20**
